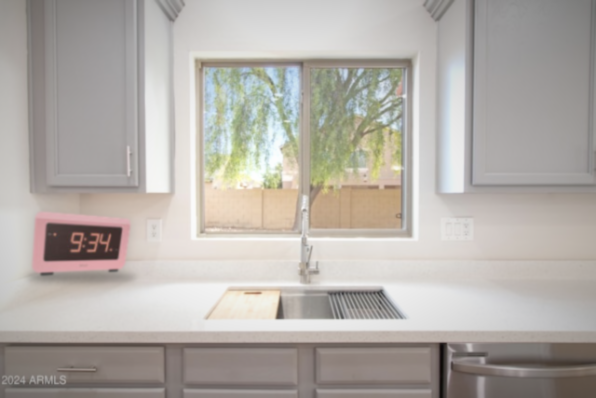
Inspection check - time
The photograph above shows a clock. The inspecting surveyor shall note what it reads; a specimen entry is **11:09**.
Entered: **9:34**
